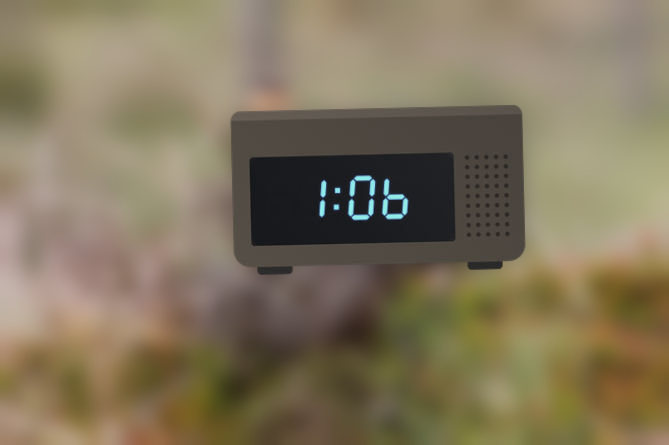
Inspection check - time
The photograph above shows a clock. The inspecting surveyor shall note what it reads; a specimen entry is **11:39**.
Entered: **1:06**
